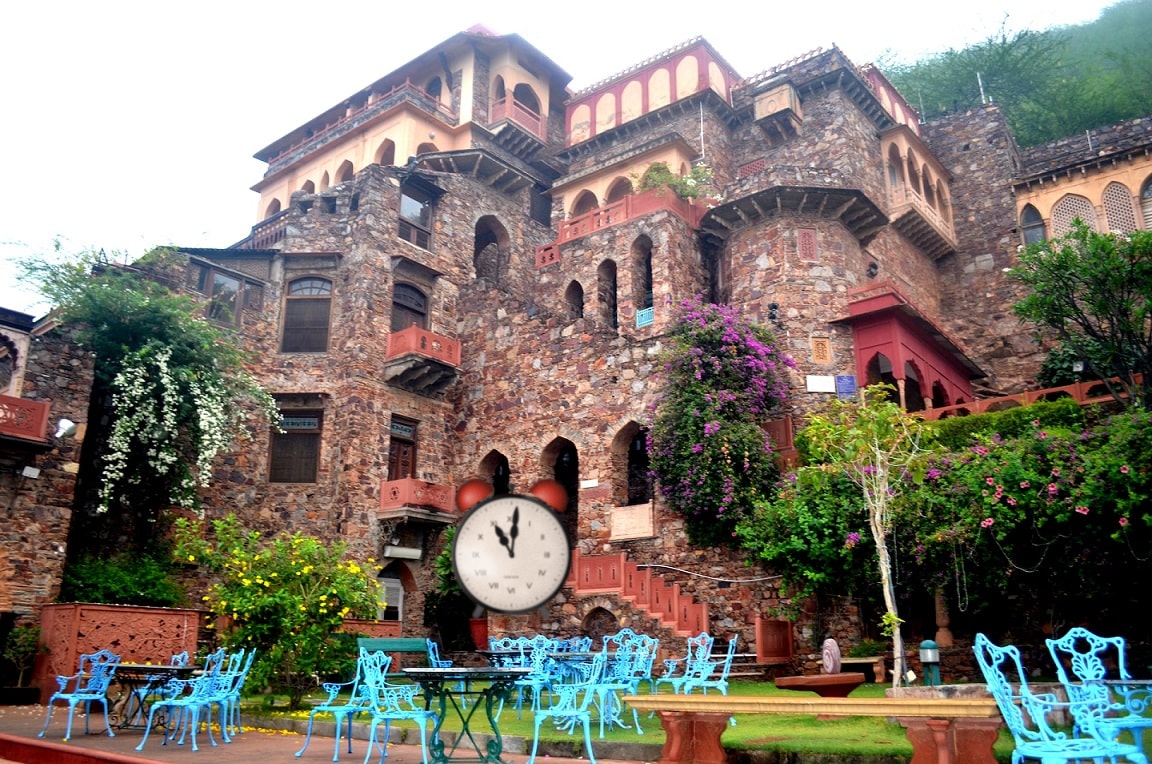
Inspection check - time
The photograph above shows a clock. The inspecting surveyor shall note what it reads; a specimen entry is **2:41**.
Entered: **11:01**
